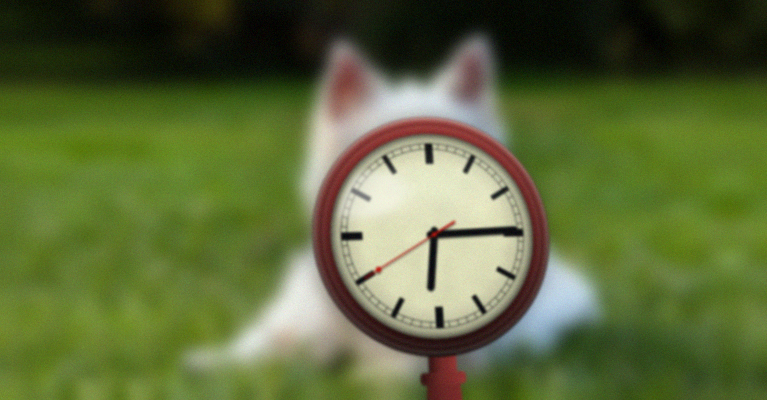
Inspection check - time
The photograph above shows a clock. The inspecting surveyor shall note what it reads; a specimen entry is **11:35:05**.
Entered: **6:14:40**
